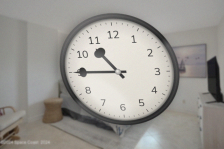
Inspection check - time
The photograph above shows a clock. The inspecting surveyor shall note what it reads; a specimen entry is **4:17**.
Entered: **10:45**
